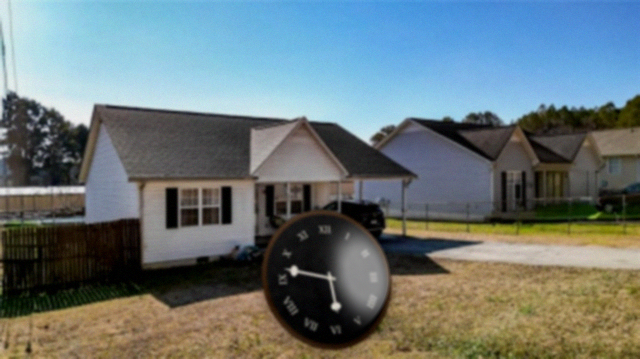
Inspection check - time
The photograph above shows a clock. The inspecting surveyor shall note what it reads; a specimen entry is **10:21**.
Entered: **5:47**
